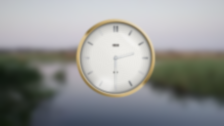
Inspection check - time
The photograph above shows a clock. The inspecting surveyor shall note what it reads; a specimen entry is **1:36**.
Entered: **2:30**
